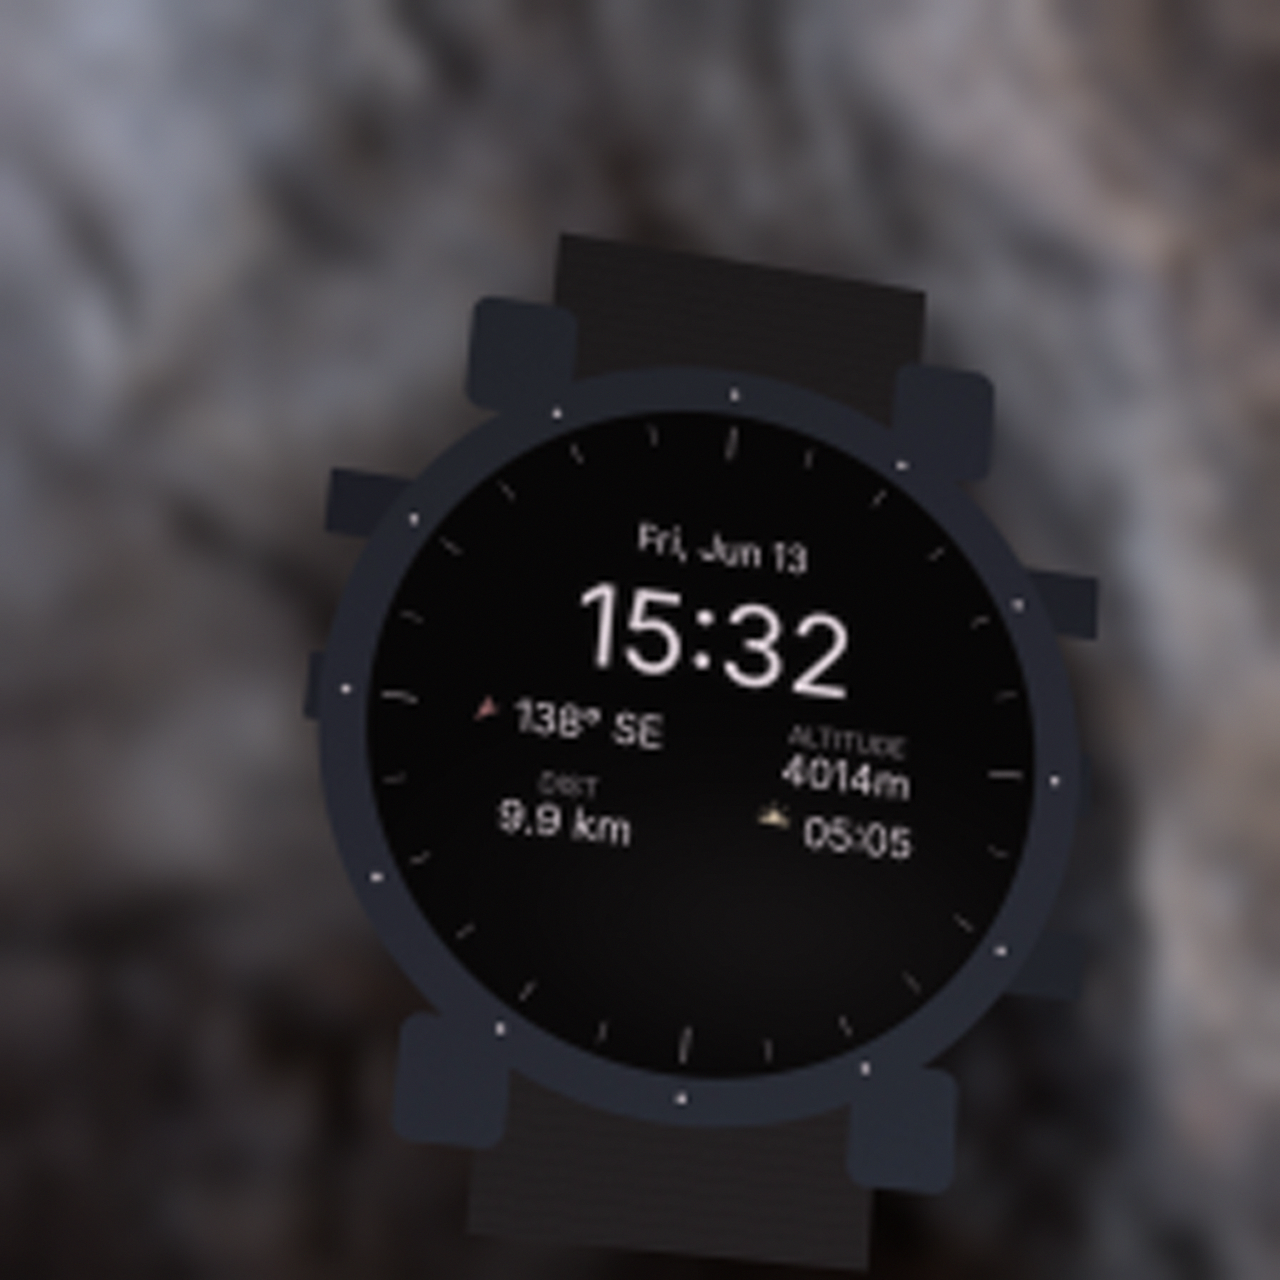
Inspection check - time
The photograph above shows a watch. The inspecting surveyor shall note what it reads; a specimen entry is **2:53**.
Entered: **15:32**
